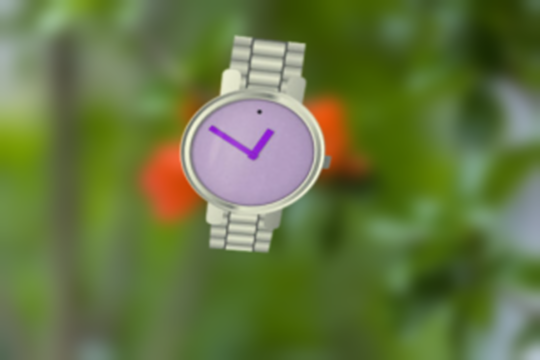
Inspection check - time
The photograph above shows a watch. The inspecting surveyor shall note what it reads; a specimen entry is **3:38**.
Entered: **12:50**
